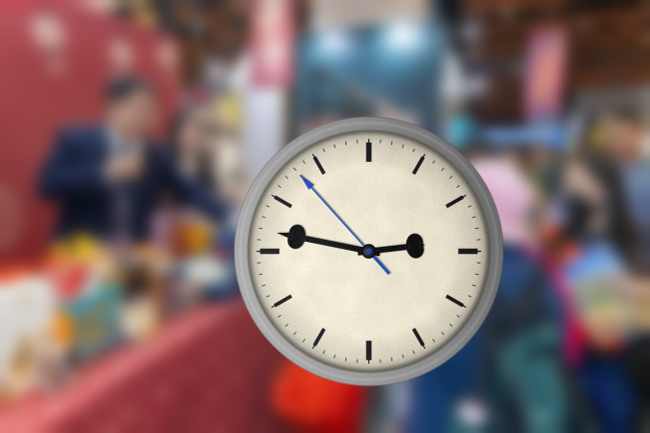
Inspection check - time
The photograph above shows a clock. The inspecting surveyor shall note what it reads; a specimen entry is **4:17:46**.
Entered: **2:46:53**
